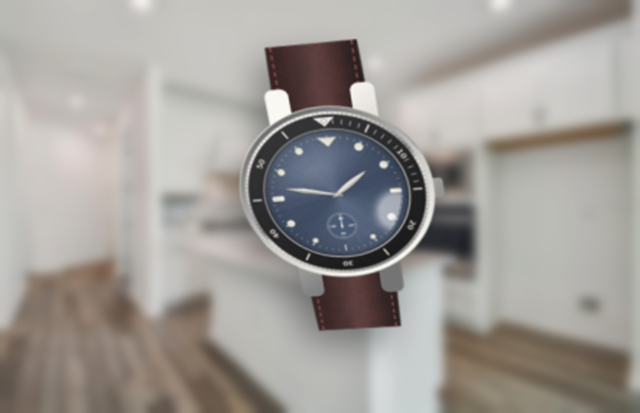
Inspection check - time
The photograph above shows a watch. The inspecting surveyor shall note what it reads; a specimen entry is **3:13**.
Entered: **1:47**
